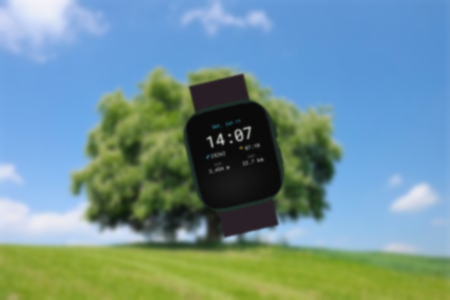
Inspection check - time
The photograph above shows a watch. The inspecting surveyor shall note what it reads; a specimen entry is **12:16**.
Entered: **14:07**
